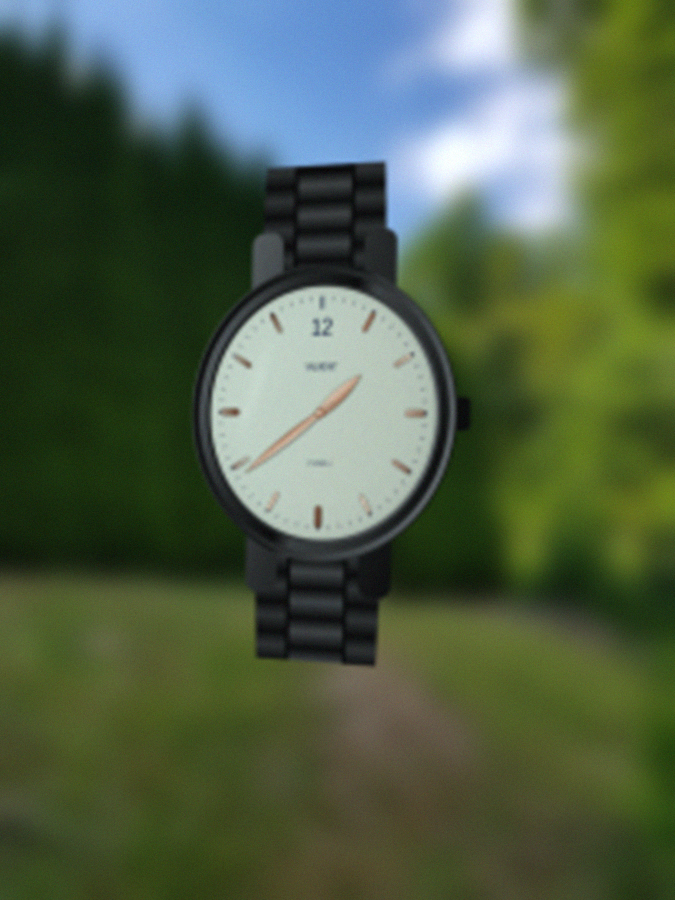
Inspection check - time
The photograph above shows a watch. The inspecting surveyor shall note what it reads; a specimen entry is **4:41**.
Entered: **1:39**
